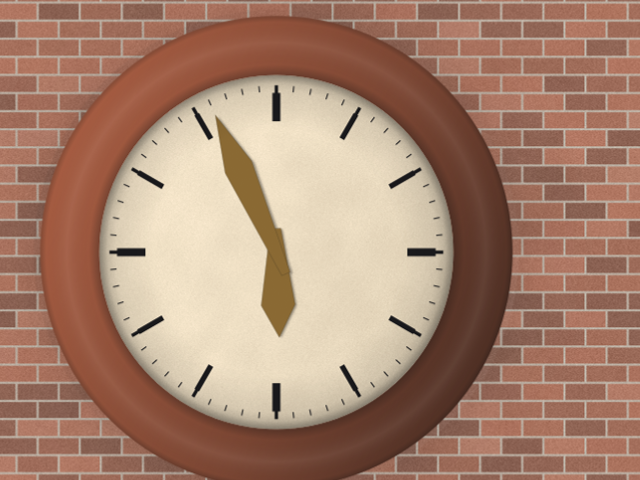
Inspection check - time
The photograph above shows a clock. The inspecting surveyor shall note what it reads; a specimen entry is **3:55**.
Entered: **5:56**
